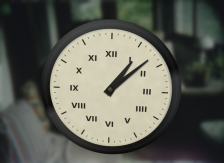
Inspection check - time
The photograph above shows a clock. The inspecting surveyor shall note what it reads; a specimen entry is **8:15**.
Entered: **1:08**
